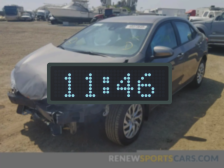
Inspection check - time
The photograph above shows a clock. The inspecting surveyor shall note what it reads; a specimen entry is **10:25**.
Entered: **11:46**
